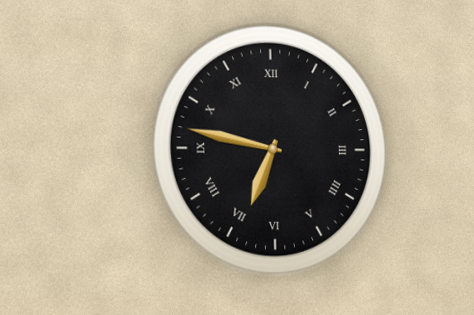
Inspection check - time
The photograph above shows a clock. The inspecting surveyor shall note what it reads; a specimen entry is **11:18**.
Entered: **6:47**
